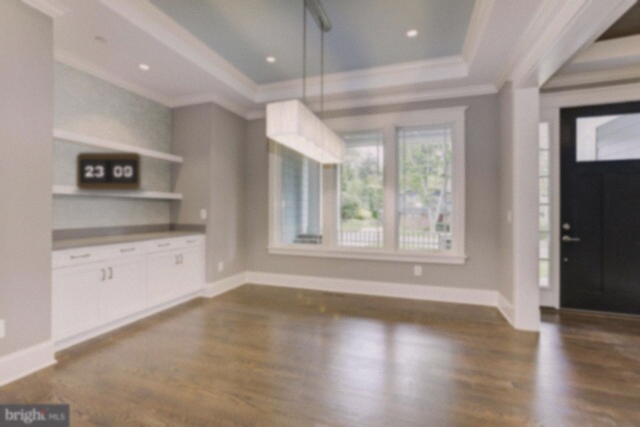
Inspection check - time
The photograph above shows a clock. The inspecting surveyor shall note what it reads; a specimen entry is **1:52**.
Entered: **23:09**
